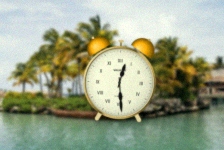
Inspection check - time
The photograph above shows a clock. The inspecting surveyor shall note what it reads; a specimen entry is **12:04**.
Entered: **12:29**
